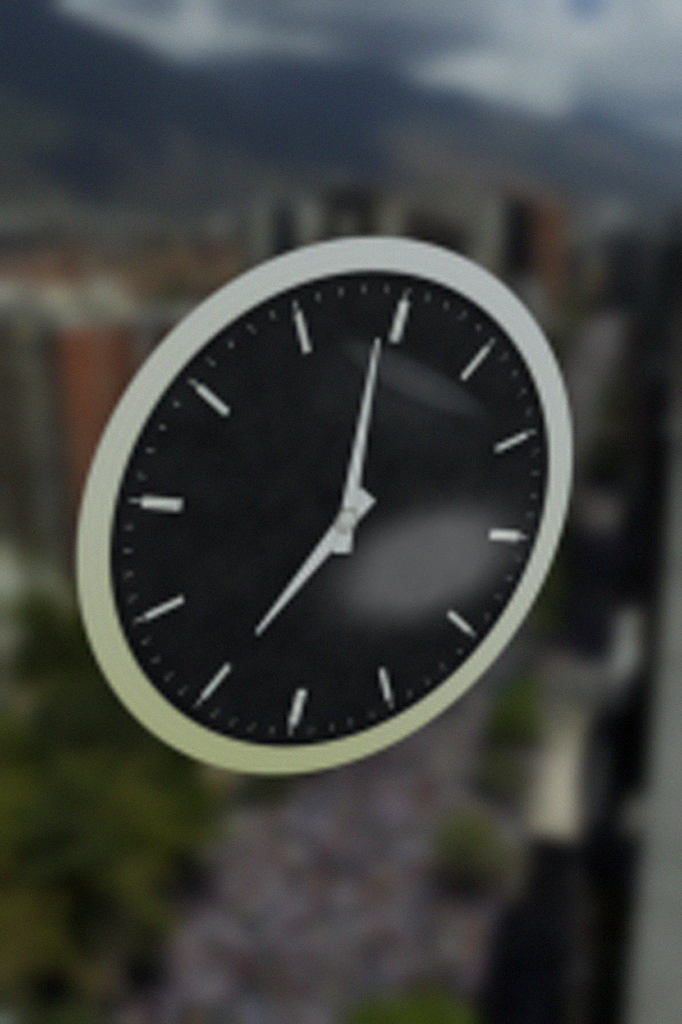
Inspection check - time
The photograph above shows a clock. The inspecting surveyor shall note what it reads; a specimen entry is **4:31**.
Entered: **6:59**
